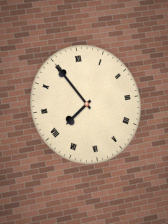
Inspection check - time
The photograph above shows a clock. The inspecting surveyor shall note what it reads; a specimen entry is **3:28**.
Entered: **7:55**
